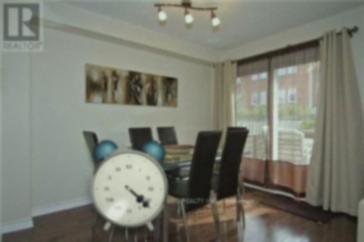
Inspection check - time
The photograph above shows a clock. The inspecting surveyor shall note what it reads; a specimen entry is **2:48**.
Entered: **4:22**
